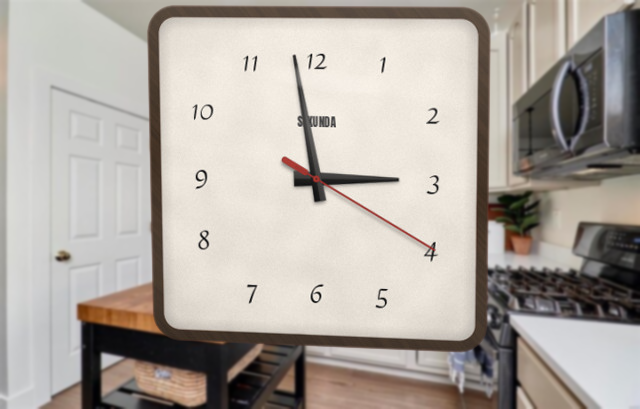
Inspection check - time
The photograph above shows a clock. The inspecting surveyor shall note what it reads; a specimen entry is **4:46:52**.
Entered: **2:58:20**
